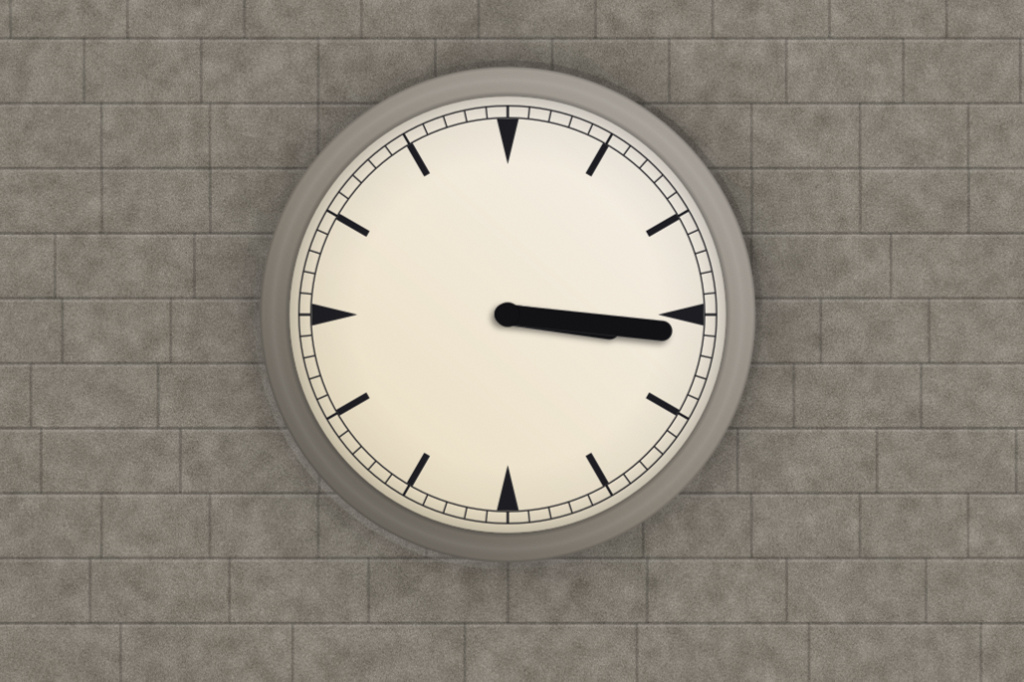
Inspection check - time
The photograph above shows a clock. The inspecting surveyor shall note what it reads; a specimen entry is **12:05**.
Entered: **3:16**
